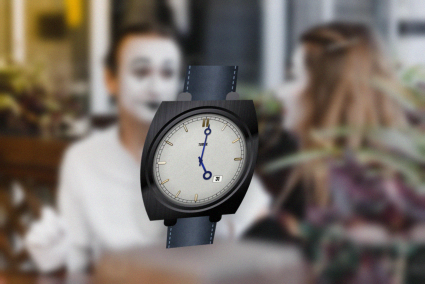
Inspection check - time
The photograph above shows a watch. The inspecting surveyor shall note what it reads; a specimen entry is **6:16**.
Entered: **5:01**
